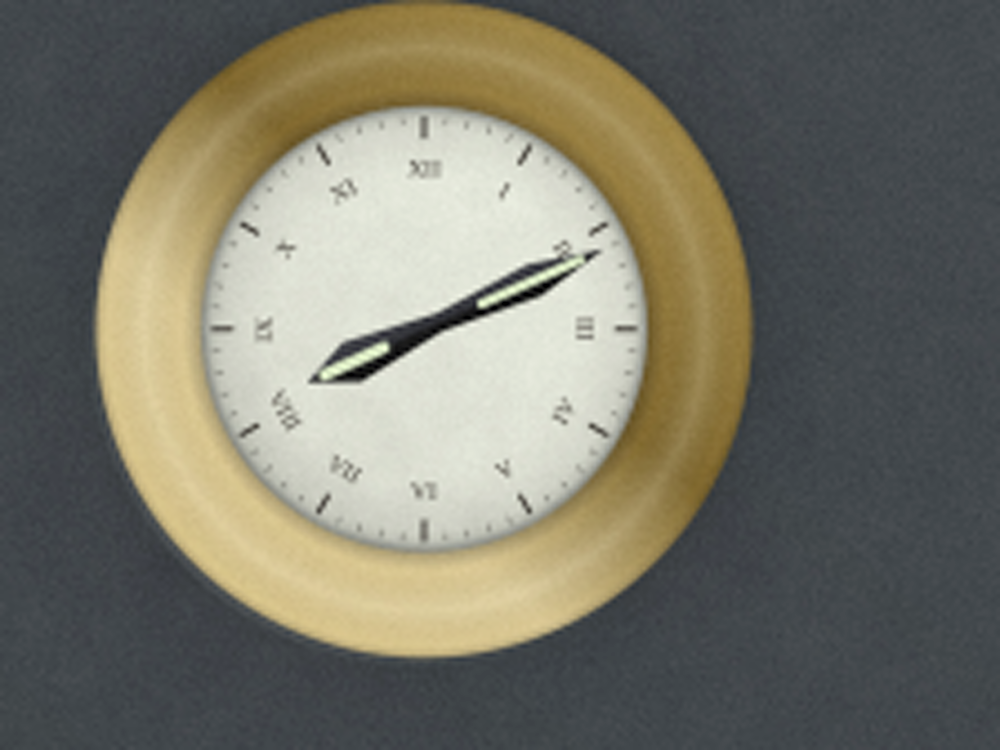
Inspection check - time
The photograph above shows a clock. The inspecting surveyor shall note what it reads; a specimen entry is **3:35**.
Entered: **8:11**
